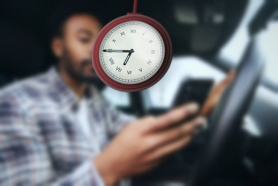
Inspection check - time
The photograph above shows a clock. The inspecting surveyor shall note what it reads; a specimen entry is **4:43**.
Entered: **6:45**
